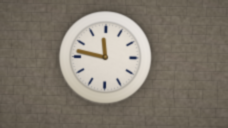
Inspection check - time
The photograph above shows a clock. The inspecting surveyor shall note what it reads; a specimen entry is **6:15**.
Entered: **11:47**
